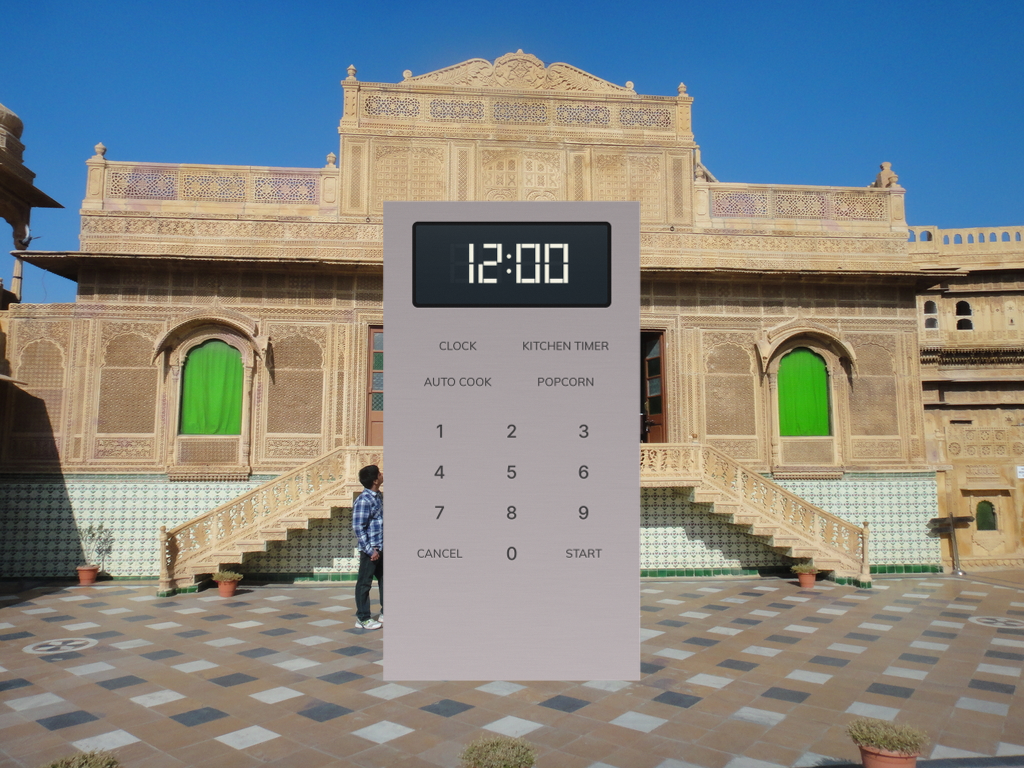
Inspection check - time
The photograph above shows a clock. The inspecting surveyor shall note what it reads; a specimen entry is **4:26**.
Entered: **12:00**
